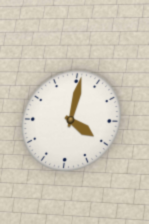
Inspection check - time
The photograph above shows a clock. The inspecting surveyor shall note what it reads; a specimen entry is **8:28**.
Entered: **4:01**
